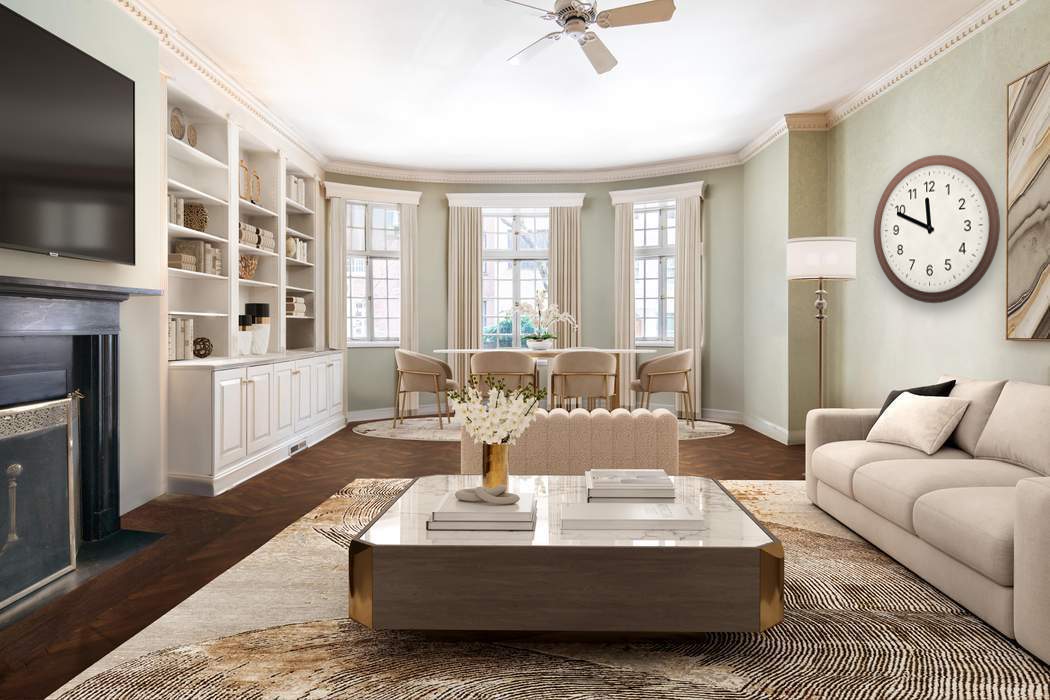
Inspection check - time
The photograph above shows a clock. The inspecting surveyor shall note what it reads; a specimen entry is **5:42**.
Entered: **11:49**
